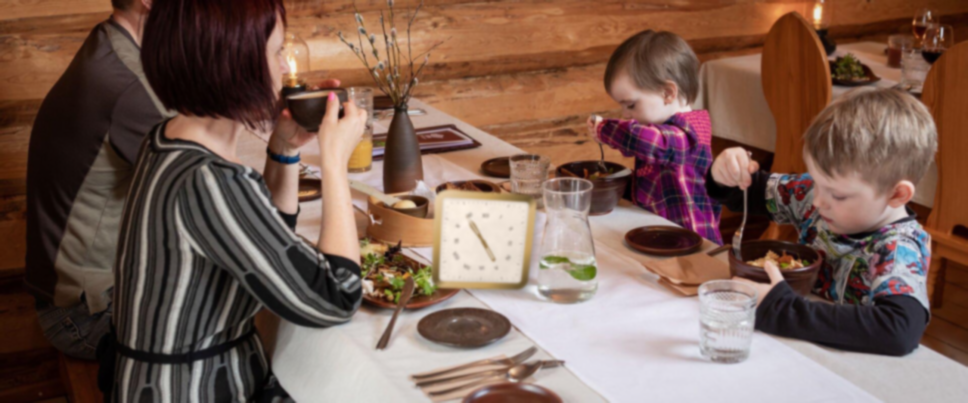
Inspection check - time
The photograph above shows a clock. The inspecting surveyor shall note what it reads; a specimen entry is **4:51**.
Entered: **4:54**
